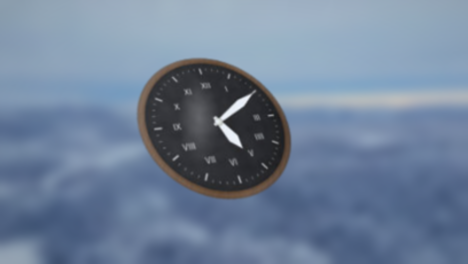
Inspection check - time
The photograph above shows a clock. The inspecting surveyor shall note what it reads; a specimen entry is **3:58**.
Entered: **5:10**
